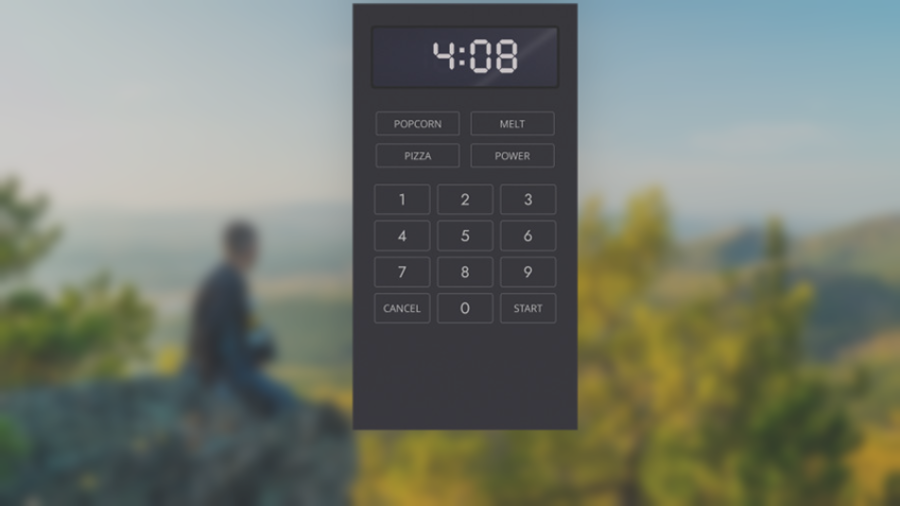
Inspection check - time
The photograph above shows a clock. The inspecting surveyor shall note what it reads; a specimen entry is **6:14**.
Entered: **4:08**
